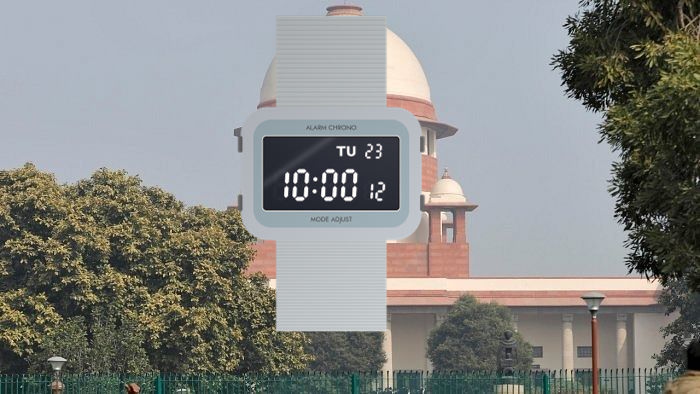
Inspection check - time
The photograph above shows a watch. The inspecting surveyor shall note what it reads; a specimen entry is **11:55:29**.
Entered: **10:00:12**
